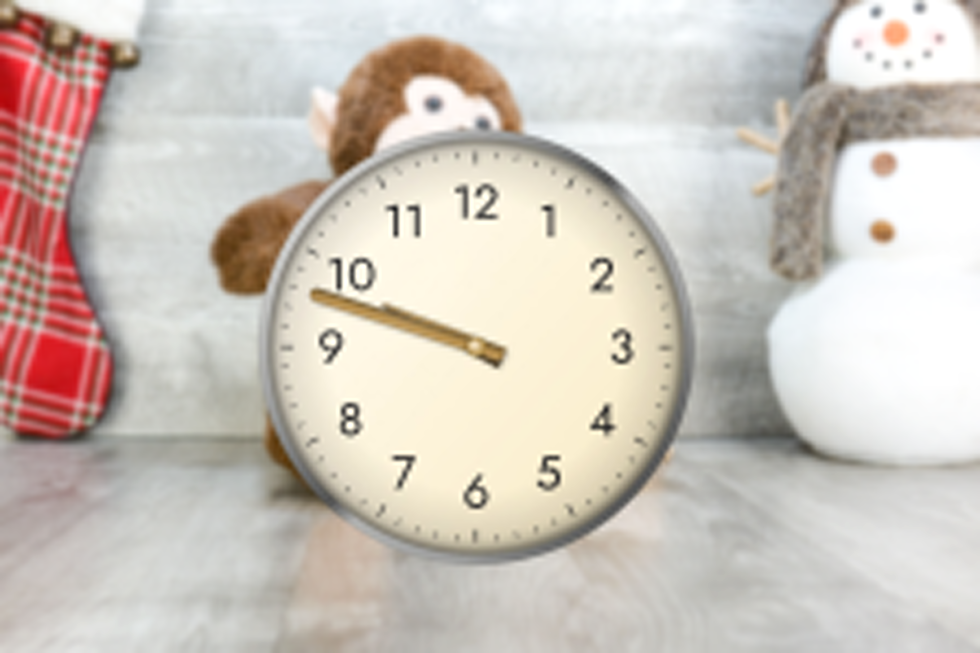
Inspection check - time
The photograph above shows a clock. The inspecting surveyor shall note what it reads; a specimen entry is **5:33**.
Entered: **9:48**
